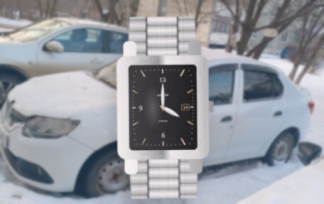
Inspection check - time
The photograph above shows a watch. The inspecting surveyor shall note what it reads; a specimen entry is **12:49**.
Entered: **4:00**
